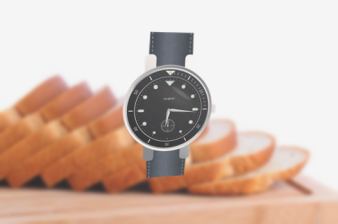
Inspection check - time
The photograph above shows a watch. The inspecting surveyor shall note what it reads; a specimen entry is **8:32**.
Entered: **6:16**
